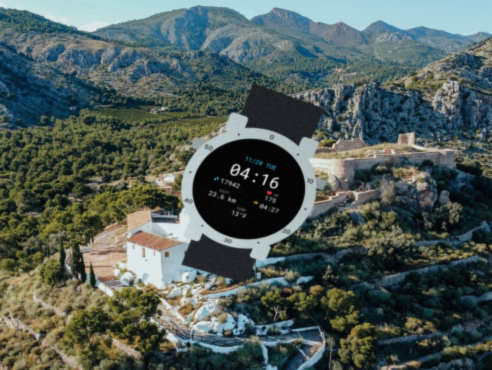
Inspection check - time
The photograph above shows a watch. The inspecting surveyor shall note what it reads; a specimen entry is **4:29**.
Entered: **4:16**
